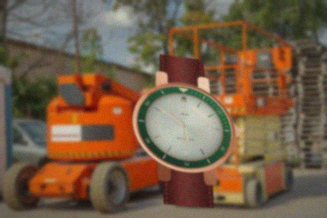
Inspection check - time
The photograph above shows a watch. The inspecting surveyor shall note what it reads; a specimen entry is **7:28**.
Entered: **5:51**
